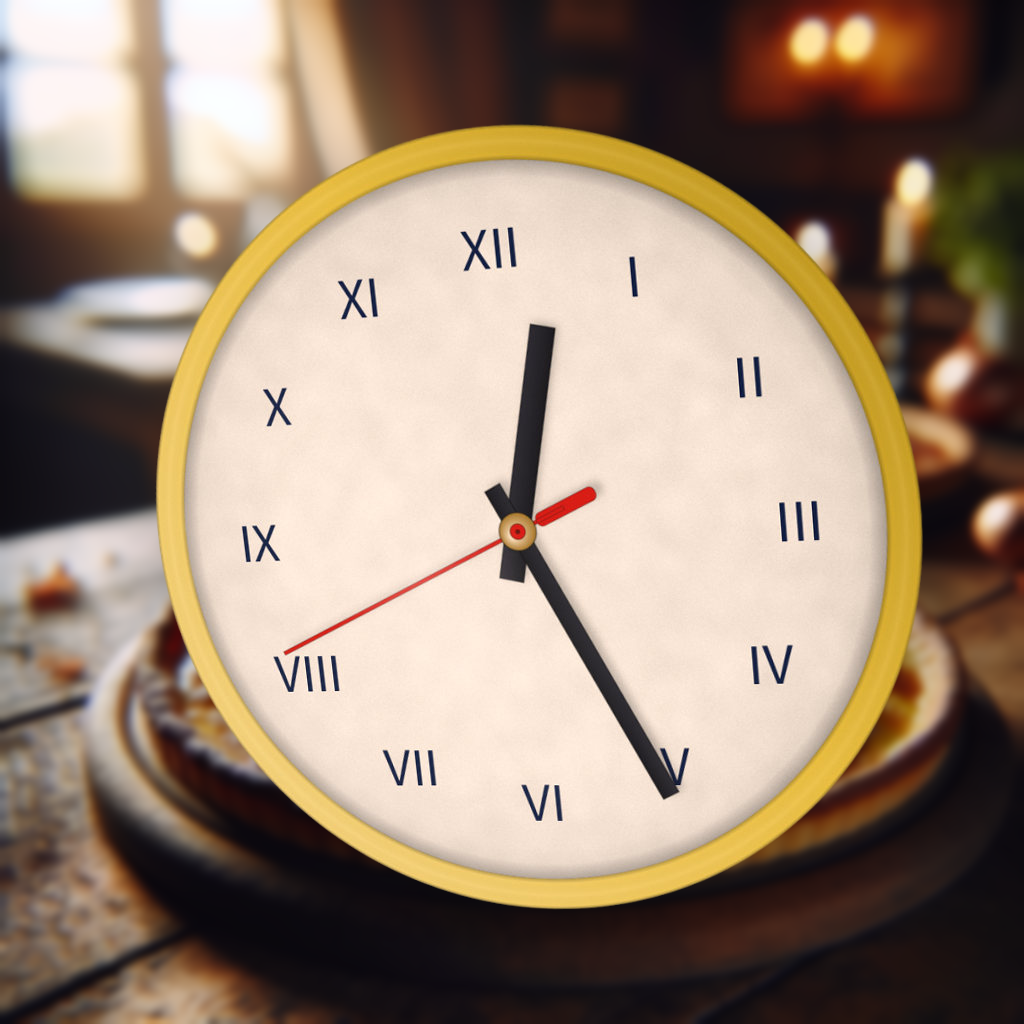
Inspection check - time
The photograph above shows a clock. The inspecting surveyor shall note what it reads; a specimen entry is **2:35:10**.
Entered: **12:25:41**
